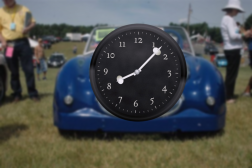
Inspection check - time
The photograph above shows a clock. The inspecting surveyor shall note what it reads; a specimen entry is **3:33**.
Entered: **8:07**
